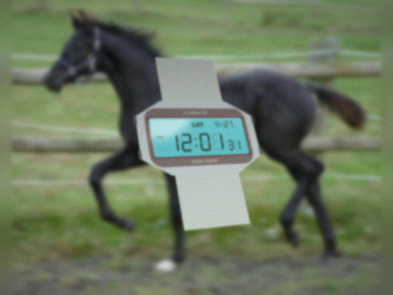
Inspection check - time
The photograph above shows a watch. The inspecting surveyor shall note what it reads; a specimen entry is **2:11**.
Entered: **12:01**
